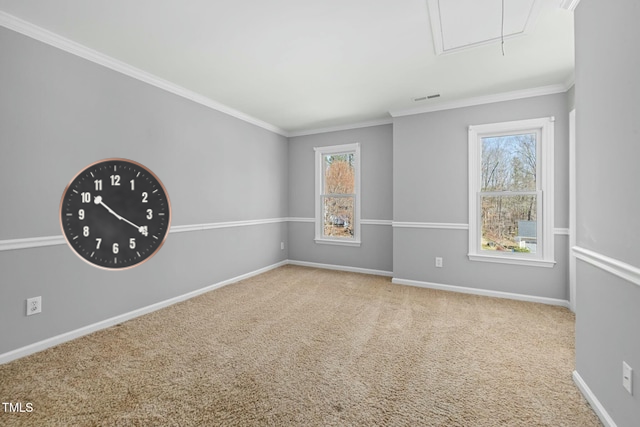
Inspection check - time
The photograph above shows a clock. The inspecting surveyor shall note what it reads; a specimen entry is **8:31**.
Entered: **10:20**
